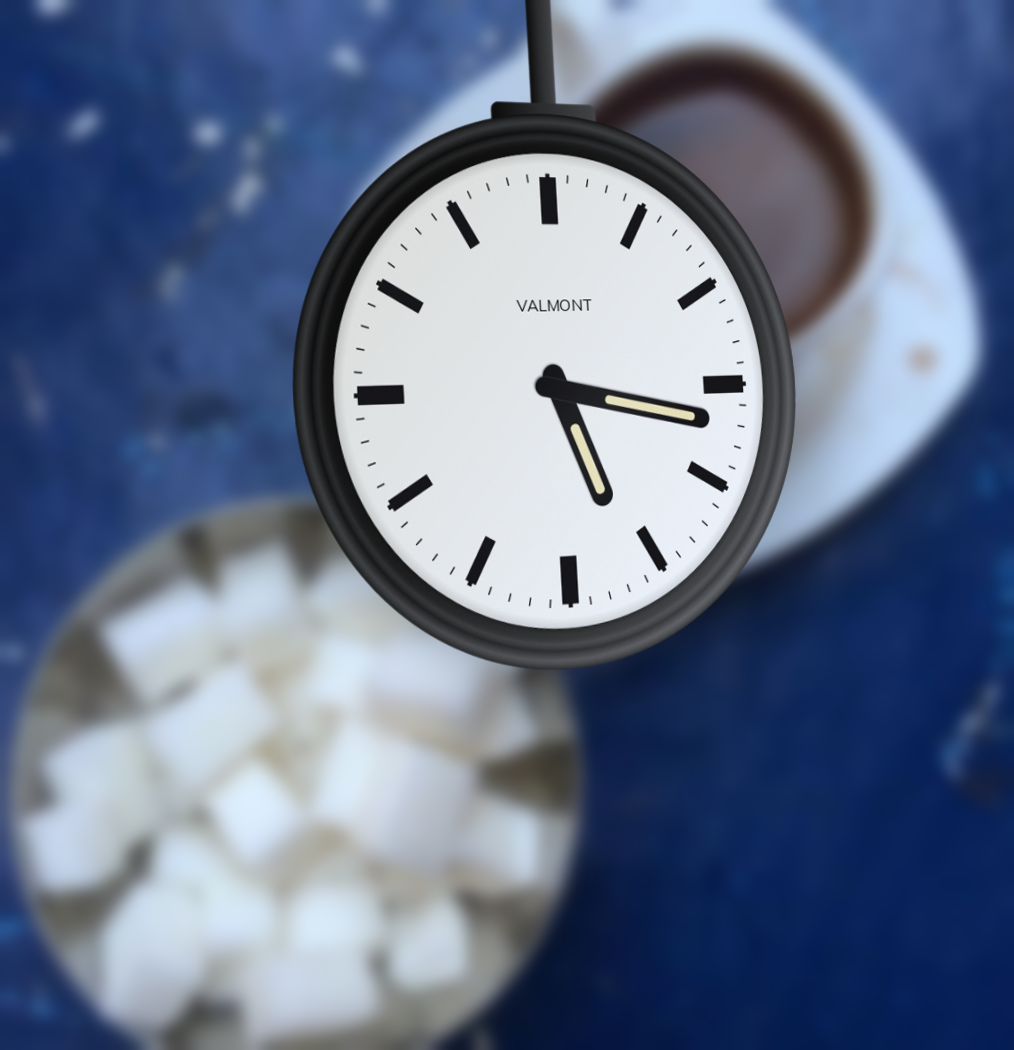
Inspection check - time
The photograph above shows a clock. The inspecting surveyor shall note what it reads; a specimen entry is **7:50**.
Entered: **5:17**
